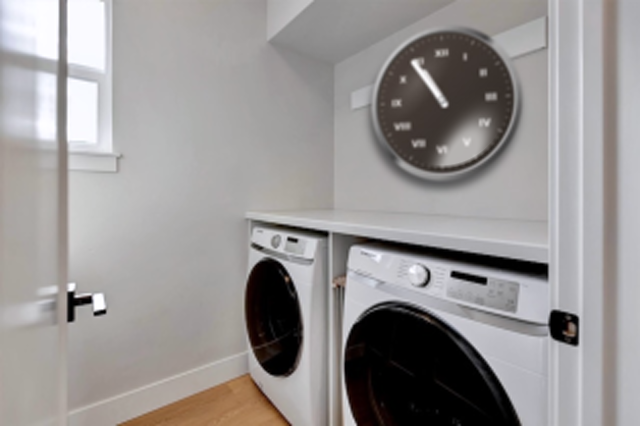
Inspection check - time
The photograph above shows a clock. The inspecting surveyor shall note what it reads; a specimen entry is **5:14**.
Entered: **10:54**
